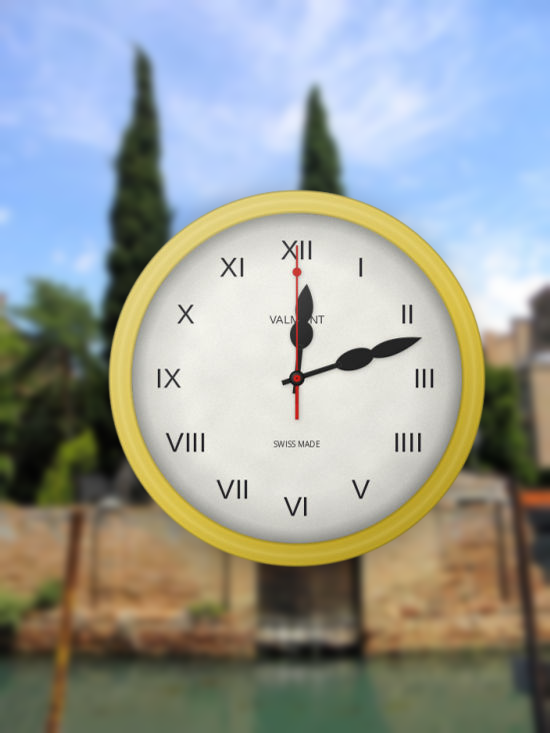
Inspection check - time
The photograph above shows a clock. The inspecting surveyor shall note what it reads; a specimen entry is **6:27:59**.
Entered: **12:12:00**
